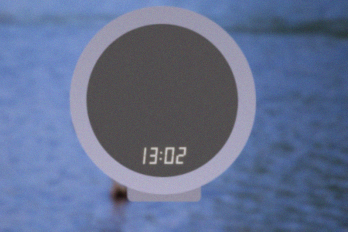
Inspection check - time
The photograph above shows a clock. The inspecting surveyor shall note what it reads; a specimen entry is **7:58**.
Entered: **13:02**
